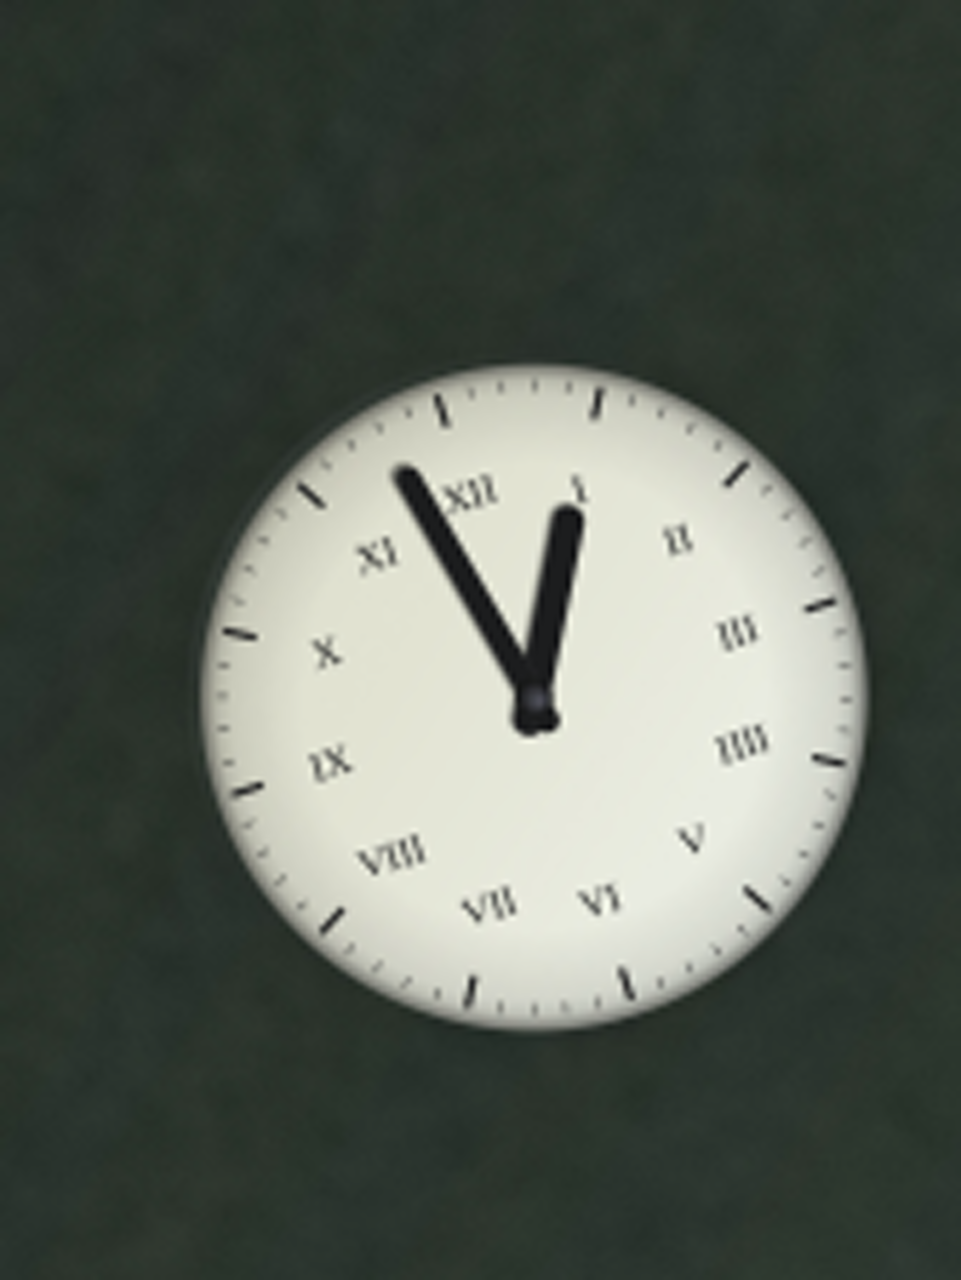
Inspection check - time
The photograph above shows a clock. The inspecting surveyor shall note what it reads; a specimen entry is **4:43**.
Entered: **12:58**
